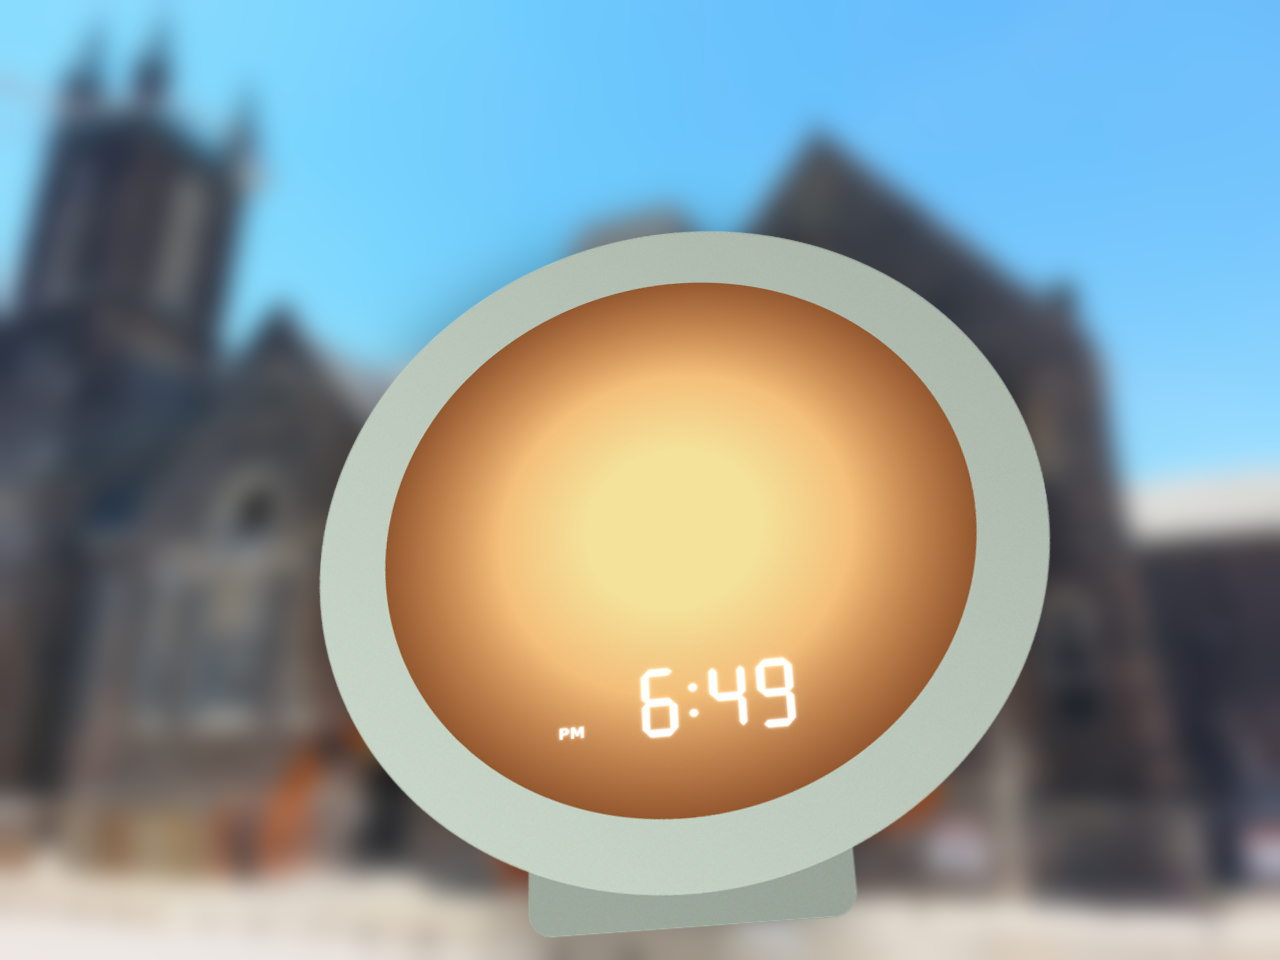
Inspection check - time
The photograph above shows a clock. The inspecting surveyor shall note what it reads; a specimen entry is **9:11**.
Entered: **6:49**
